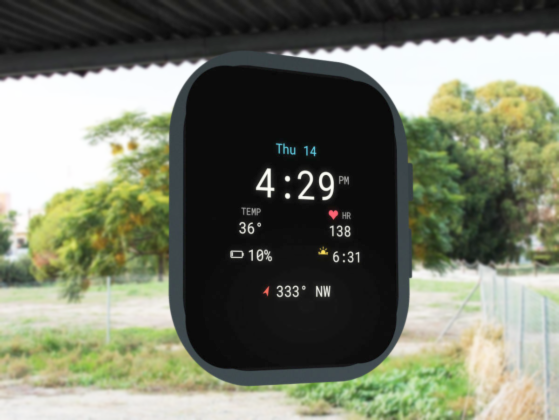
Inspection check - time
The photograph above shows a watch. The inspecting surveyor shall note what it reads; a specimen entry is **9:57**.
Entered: **4:29**
